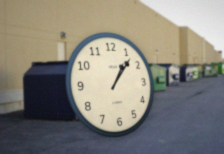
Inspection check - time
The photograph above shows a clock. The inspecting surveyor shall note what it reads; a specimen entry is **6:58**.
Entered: **1:07**
